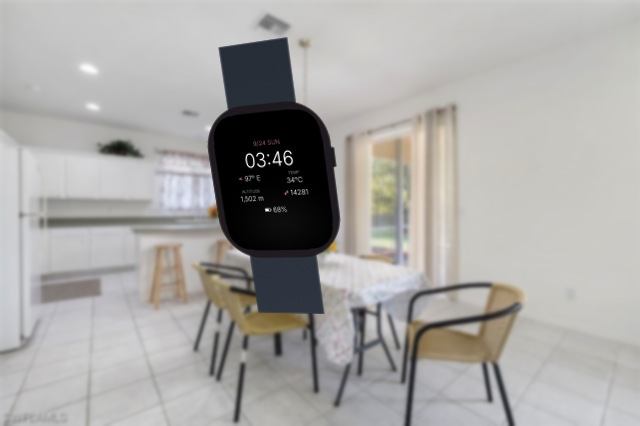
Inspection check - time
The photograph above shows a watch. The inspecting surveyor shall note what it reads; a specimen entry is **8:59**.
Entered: **3:46**
